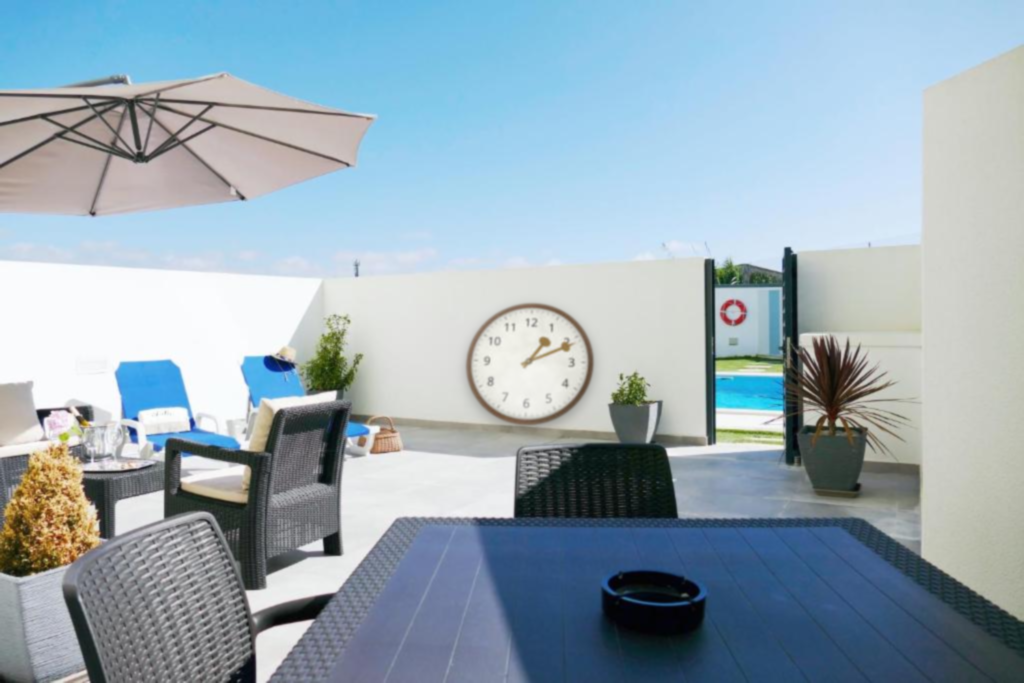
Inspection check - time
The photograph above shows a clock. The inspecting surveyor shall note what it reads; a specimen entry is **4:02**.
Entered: **1:11**
